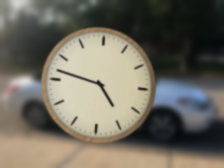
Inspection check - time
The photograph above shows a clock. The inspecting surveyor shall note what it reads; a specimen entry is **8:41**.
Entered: **4:47**
